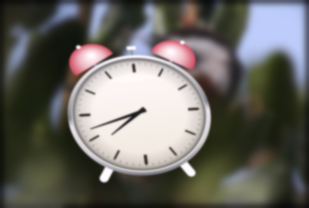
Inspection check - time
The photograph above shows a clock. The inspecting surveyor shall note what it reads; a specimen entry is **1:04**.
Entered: **7:42**
